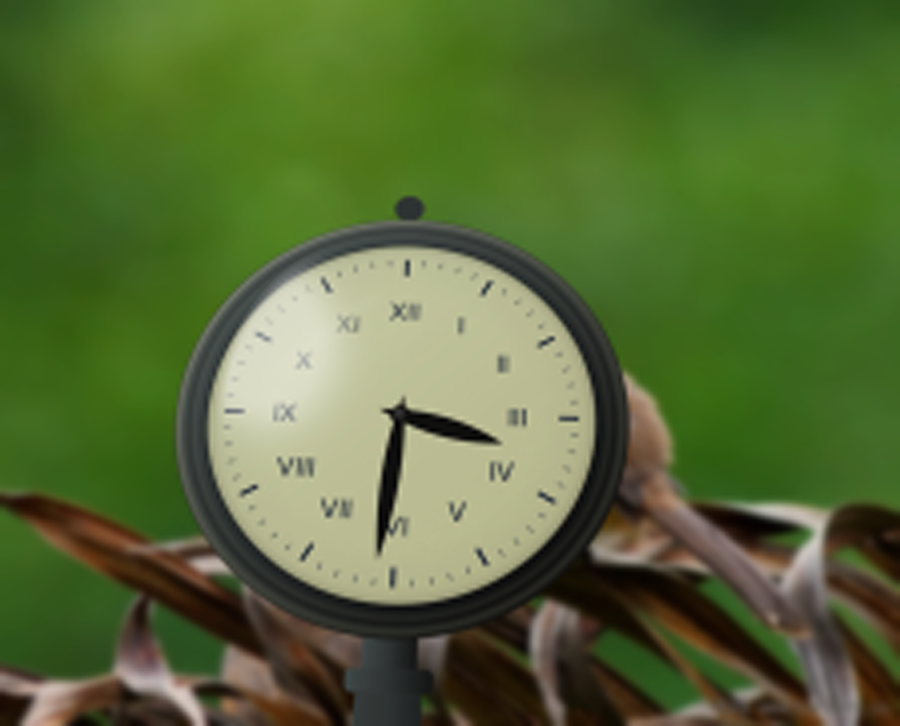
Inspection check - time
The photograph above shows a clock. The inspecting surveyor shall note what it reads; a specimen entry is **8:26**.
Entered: **3:31**
